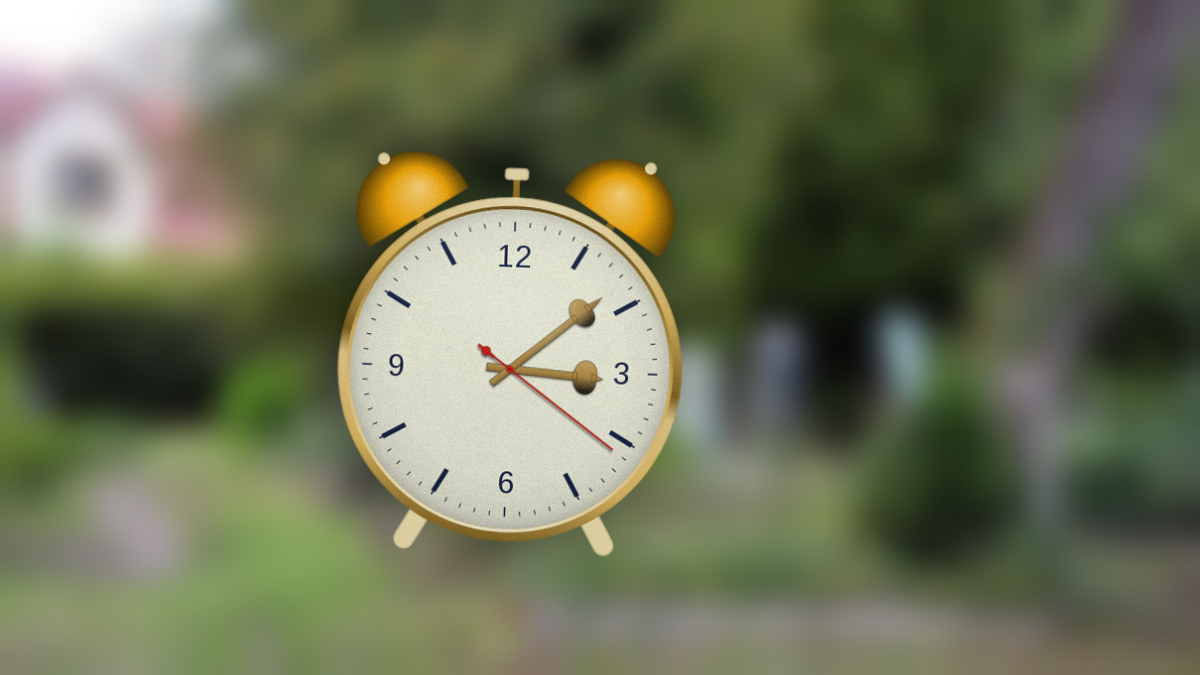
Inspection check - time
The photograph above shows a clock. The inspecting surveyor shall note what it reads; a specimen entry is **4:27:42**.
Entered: **3:08:21**
